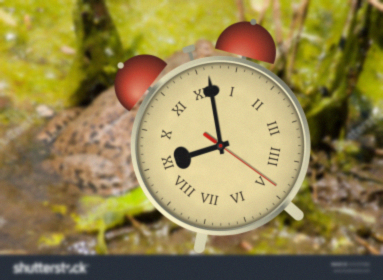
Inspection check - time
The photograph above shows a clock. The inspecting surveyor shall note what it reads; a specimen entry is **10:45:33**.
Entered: **9:01:24**
